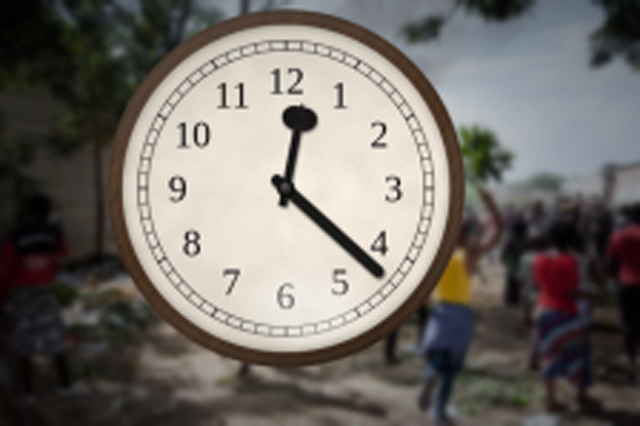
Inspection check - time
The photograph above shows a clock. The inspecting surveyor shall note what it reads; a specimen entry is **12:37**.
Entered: **12:22**
